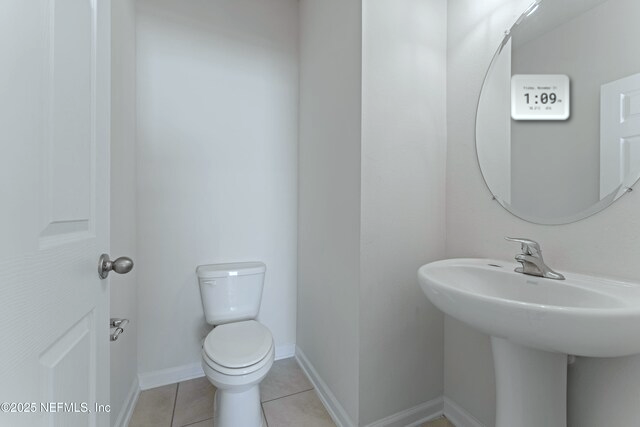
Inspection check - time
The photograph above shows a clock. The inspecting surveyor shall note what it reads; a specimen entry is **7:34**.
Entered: **1:09**
